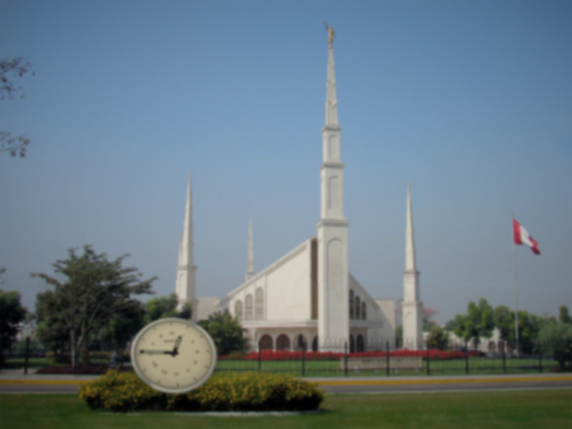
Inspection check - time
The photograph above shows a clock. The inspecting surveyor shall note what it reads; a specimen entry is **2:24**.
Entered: **12:46**
